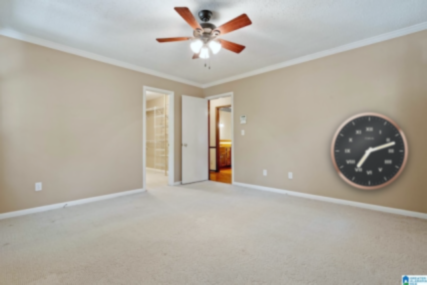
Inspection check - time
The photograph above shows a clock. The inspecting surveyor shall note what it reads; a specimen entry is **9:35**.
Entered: **7:12**
